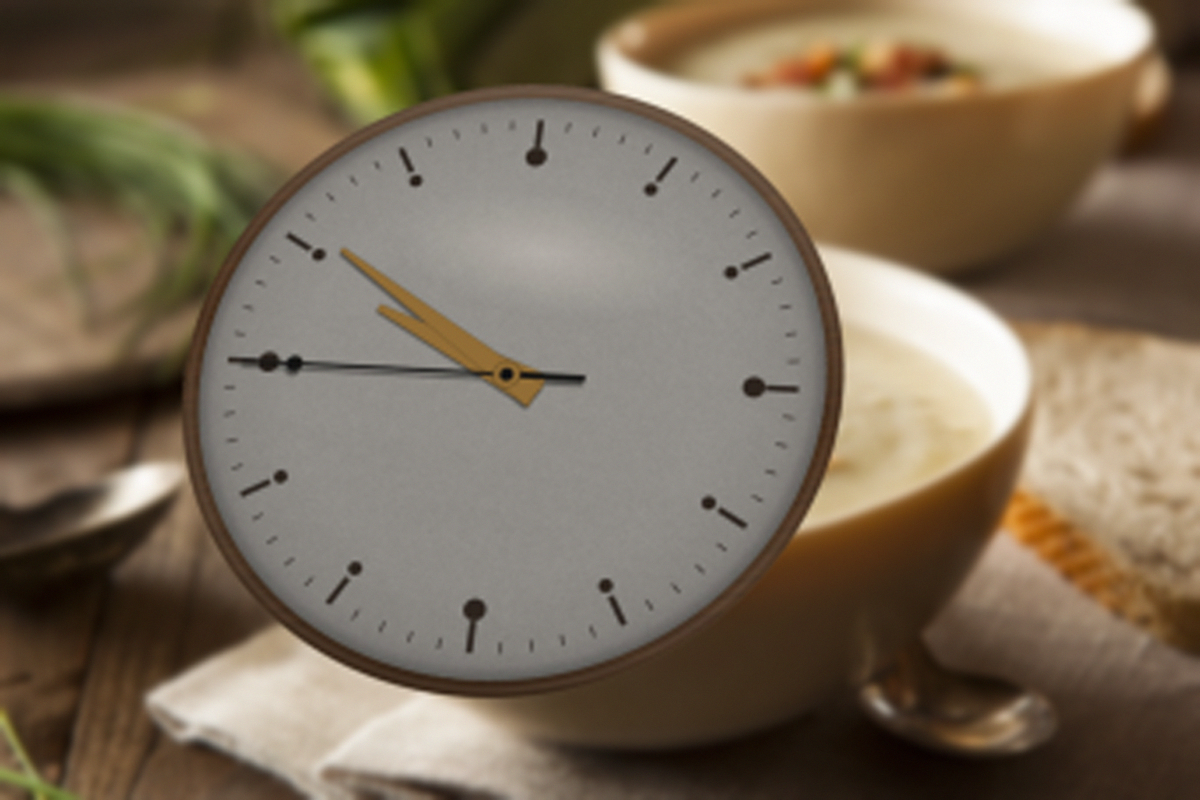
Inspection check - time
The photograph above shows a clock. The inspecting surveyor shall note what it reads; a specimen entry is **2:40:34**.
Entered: **9:50:45**
